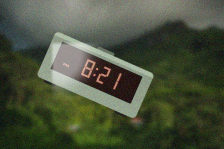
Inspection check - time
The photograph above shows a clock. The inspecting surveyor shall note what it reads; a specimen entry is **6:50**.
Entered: **8:21**
